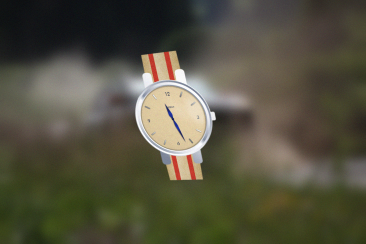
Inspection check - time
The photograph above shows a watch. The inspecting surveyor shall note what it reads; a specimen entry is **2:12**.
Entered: **11:27**
